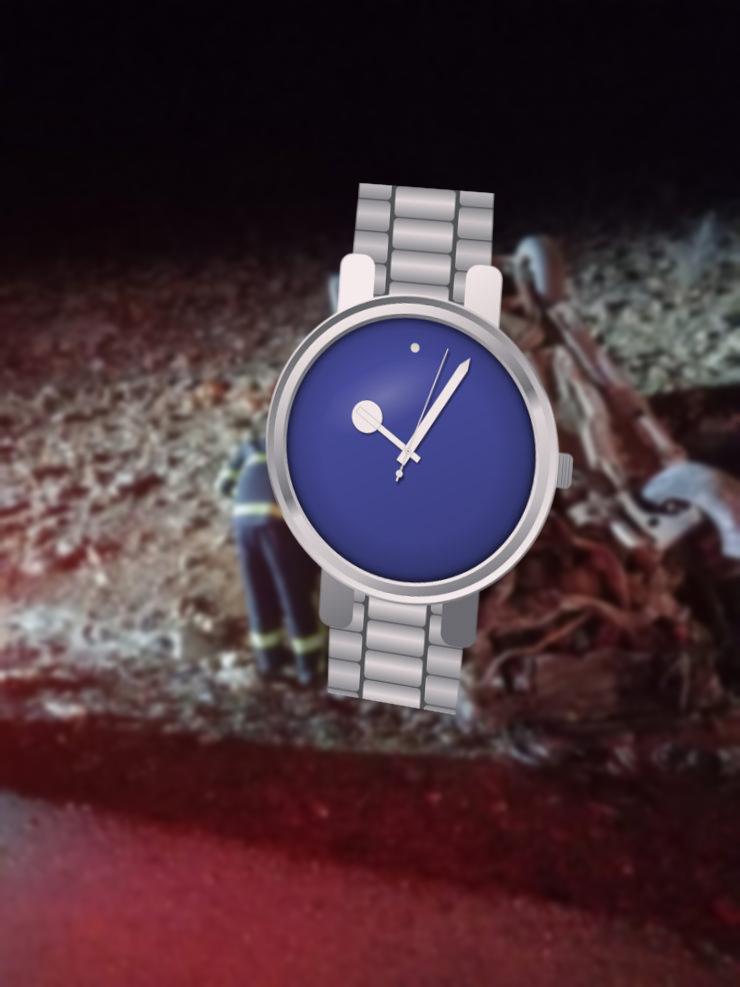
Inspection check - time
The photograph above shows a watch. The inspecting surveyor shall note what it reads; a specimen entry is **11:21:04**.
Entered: **10:05:03**
